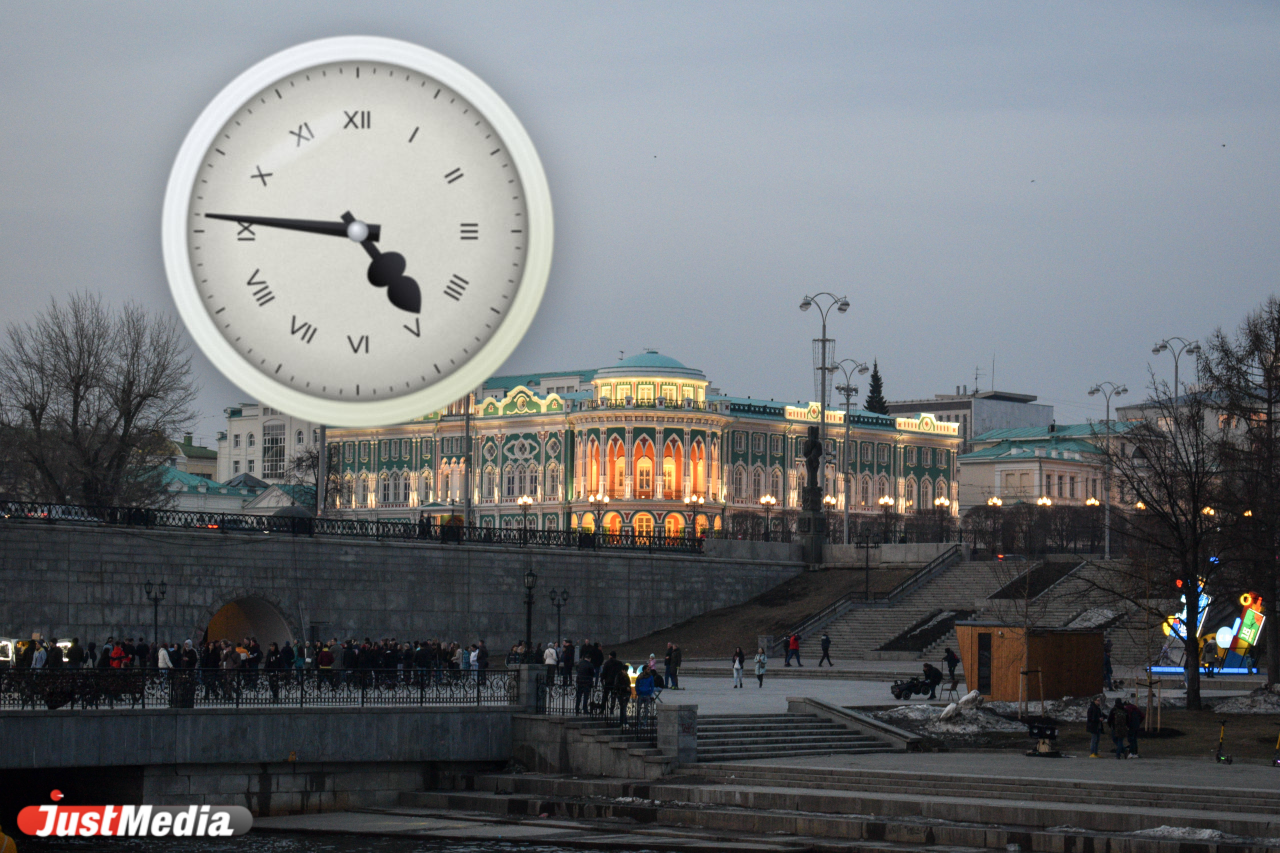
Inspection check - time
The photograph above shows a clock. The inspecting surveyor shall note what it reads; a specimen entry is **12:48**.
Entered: **4:46**
